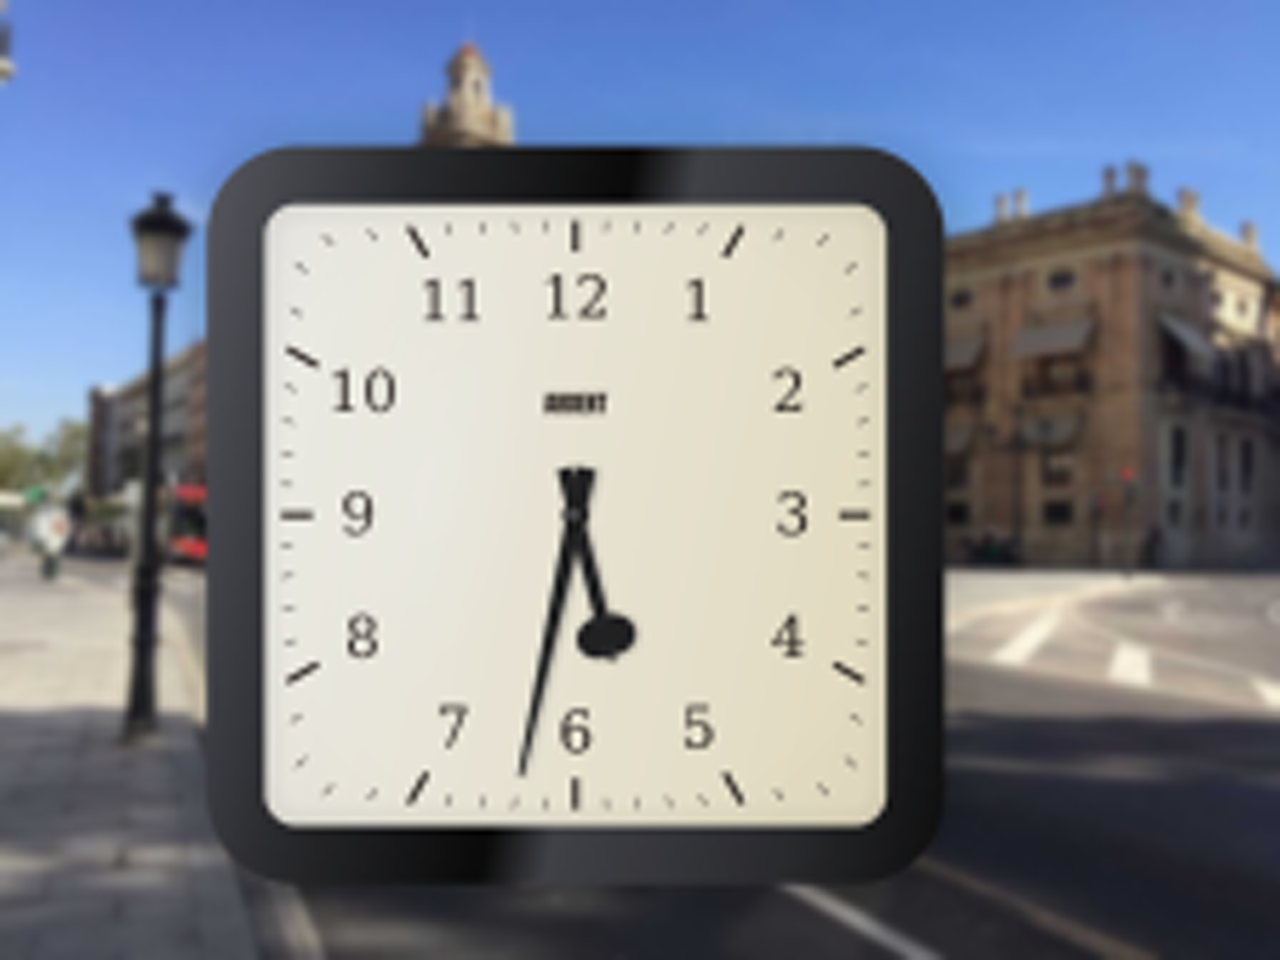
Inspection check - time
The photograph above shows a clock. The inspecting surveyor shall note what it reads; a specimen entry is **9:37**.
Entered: **5:32**
